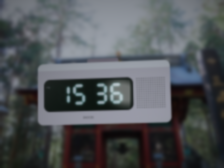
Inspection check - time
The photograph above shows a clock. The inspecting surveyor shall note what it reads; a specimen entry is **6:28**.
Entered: **15:36**
